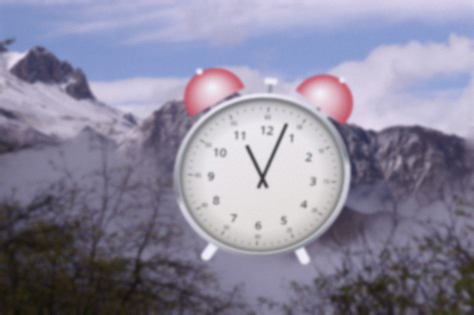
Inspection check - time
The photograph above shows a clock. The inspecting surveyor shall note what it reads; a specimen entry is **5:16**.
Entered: **11:03**
